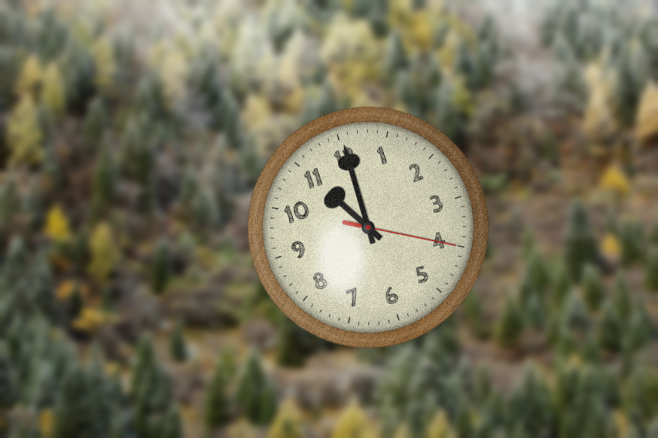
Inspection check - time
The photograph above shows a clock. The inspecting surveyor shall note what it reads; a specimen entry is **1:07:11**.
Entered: **11:00:20**
